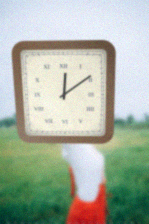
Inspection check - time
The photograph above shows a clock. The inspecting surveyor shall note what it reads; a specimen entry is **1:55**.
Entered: **12:09**
